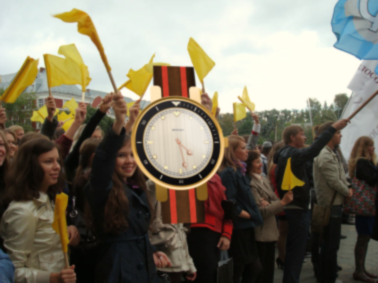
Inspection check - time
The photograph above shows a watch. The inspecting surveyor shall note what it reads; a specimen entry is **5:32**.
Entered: **4:28**
